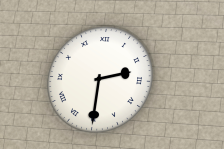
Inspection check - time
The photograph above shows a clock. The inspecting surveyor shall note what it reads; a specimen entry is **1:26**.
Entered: **2:30**
